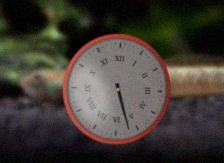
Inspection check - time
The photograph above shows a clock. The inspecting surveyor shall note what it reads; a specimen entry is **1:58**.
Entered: **5:27**
